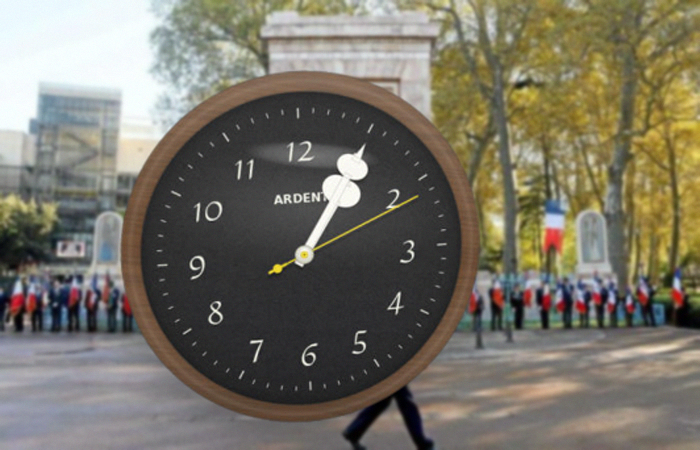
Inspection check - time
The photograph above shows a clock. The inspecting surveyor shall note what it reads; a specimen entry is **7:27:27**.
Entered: **1:05:11**
